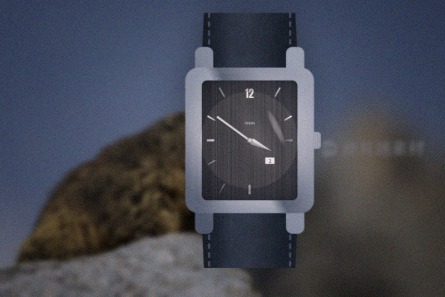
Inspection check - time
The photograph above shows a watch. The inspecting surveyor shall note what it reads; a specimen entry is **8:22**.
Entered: **3:51**
